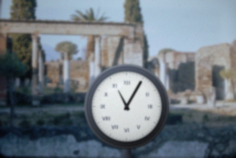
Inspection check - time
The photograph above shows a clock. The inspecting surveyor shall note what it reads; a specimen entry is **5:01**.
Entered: **11:05**
